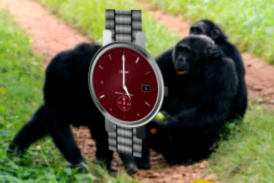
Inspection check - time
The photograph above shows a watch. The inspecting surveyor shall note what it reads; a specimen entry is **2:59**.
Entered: **5:00**
